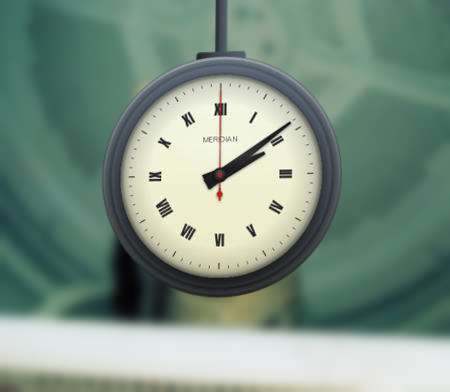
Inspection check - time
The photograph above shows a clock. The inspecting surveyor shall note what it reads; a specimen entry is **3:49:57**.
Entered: **2:09:00**
